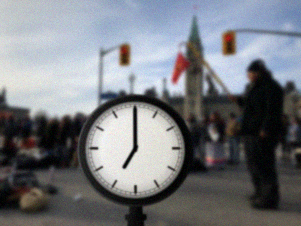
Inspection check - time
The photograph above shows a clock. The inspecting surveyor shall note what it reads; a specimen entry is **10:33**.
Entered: **7:00**
